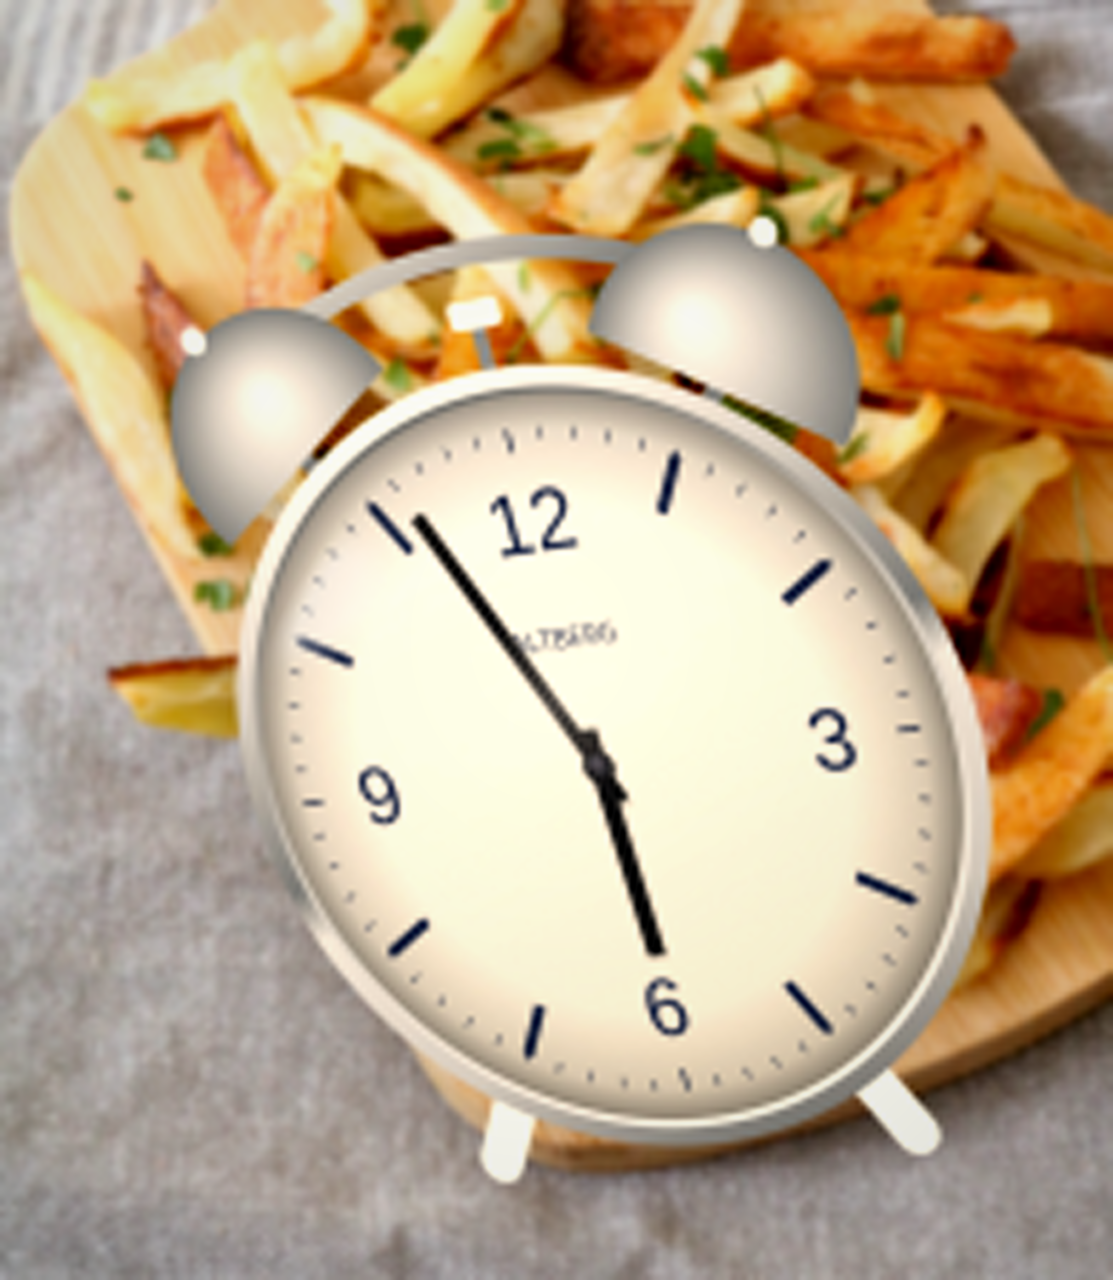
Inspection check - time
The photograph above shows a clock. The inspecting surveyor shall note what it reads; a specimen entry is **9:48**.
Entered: **5:56**
